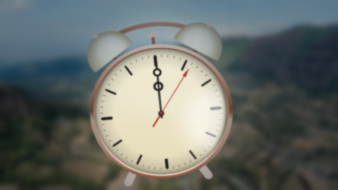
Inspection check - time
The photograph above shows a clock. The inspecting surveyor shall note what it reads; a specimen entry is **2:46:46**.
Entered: **12:00:06**
